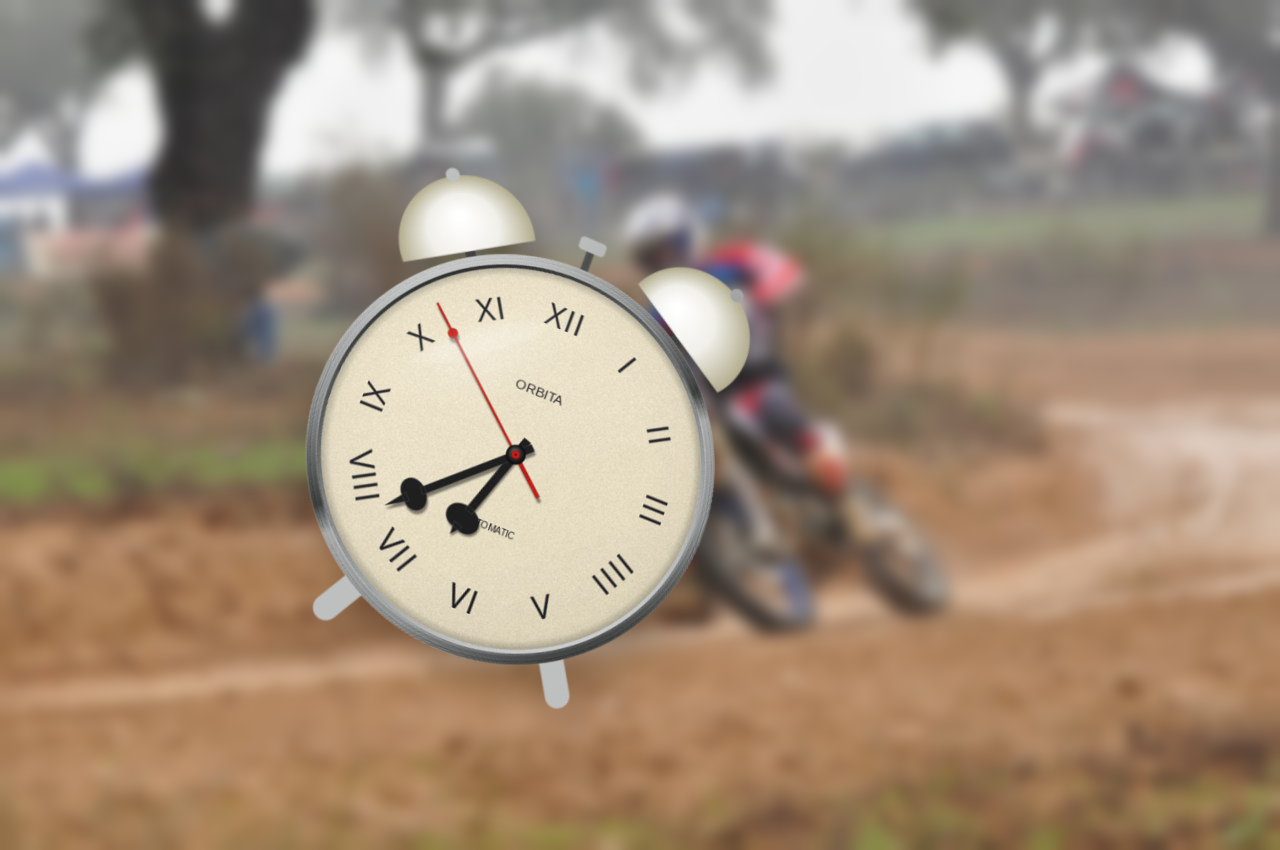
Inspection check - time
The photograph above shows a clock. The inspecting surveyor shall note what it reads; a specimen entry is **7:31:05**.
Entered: **6:37:52**
